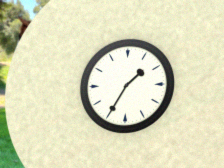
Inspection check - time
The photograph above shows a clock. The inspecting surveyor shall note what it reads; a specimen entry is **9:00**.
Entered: **1:35**
